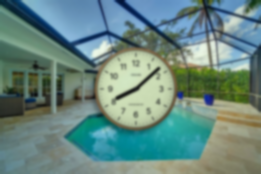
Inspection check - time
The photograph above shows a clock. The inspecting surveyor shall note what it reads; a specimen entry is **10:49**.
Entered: **8:08**
